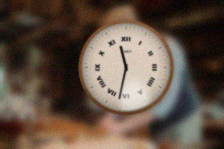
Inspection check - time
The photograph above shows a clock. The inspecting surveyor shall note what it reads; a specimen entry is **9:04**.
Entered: **11:32**
